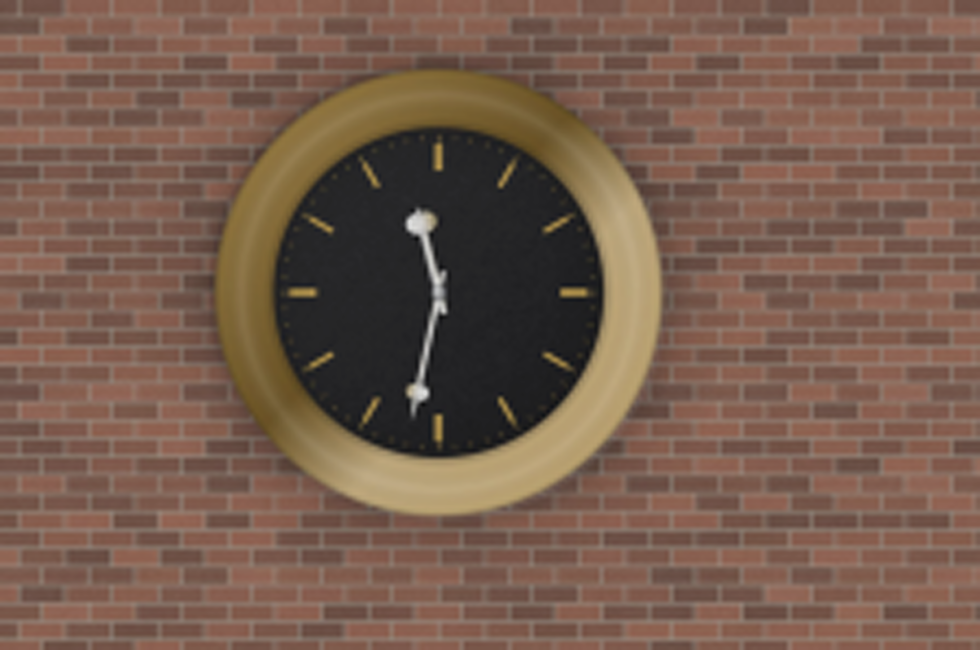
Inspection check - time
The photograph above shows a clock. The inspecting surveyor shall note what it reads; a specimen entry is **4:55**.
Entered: **11:32**
